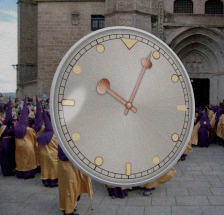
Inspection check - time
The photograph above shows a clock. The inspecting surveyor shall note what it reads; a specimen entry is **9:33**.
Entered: **10:04**
